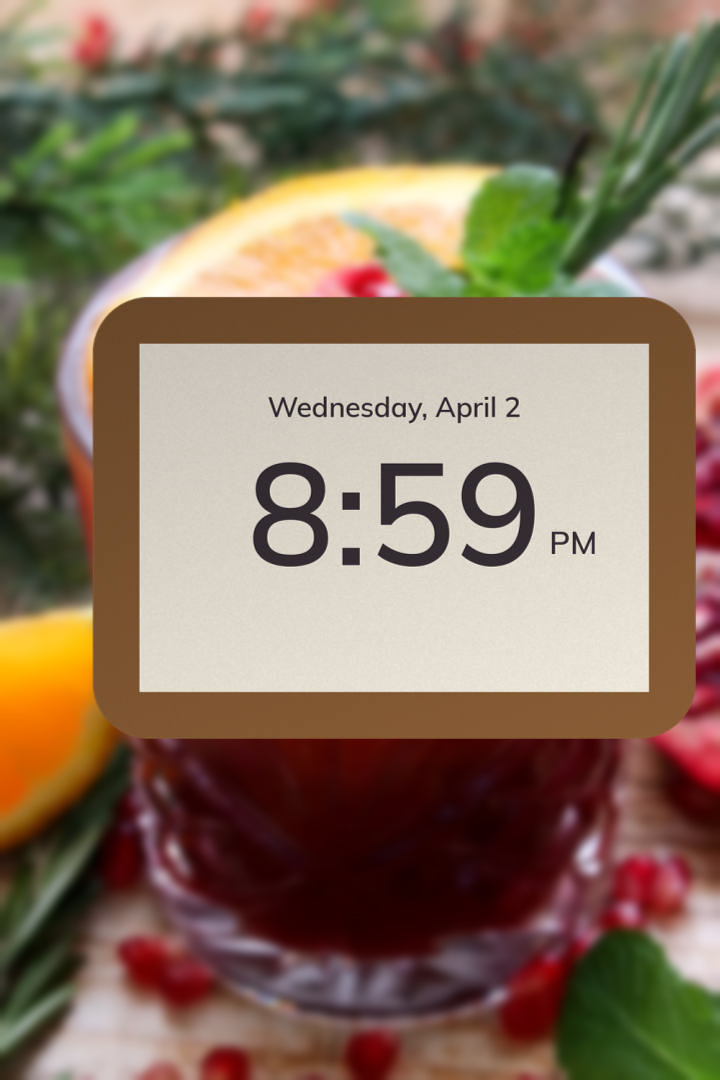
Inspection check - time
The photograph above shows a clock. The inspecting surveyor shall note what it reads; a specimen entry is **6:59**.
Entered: **8:59**
